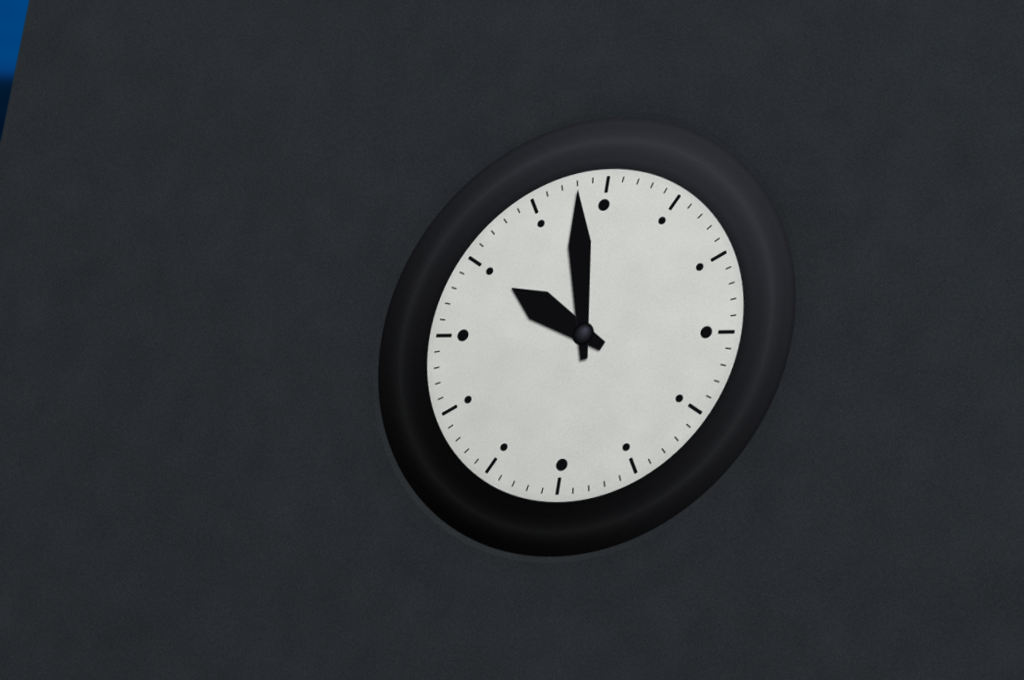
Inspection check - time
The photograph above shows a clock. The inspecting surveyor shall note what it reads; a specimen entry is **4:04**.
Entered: **9:58**
